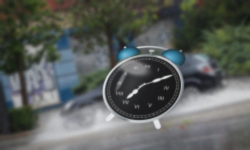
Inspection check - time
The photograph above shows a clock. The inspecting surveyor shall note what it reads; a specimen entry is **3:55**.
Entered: **7:10**
